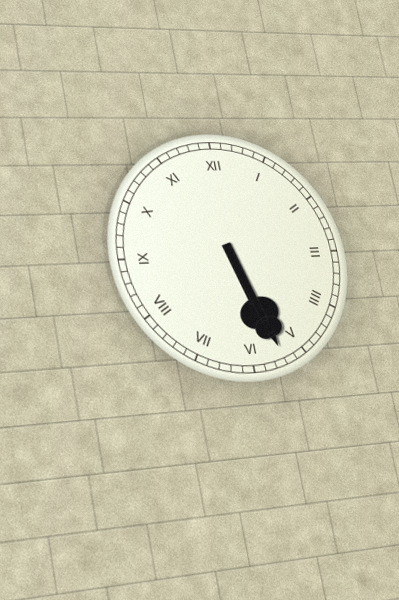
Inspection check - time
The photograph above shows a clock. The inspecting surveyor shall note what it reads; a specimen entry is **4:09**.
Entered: **5:27**
